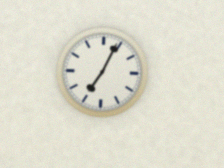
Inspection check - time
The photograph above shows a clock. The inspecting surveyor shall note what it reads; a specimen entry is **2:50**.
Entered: **7:04**
